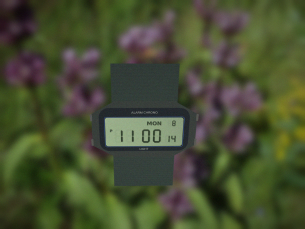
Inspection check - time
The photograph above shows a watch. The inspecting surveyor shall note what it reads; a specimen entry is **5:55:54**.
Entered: **11:00:14**
